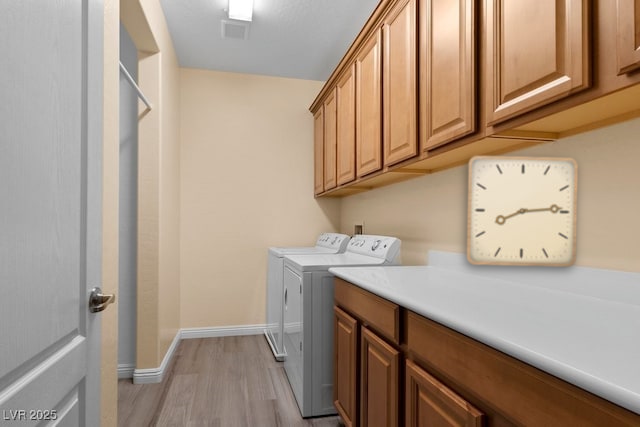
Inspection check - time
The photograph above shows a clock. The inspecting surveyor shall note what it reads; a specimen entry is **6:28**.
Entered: **8:14**
